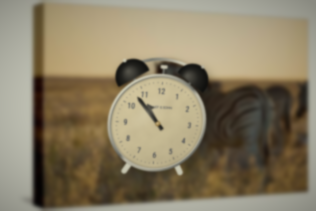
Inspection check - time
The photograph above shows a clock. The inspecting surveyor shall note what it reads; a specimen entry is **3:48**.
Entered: **10:53**
